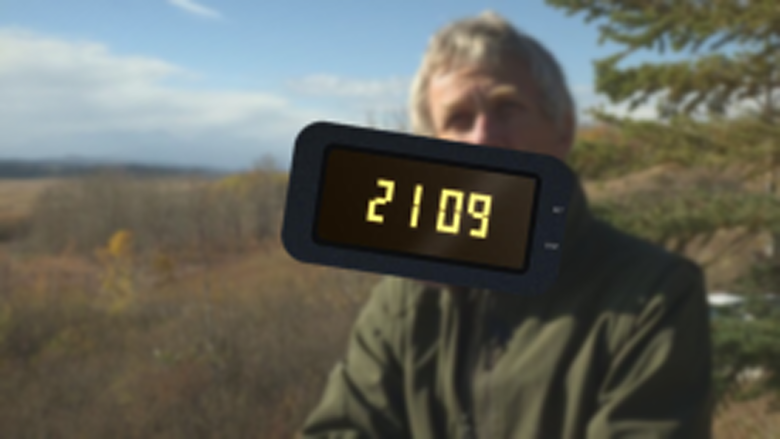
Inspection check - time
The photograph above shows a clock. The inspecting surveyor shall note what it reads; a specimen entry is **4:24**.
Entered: **21:09**
